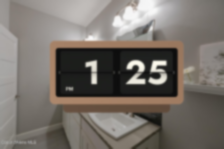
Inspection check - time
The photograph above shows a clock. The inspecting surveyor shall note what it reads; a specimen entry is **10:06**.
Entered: **1:25**
